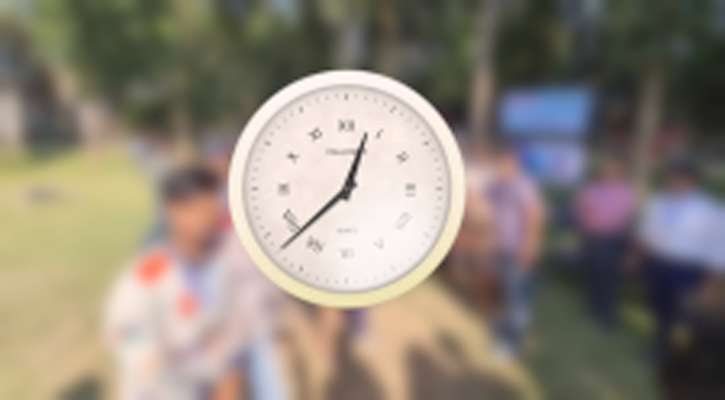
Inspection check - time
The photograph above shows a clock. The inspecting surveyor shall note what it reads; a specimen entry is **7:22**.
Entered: **12:38**
